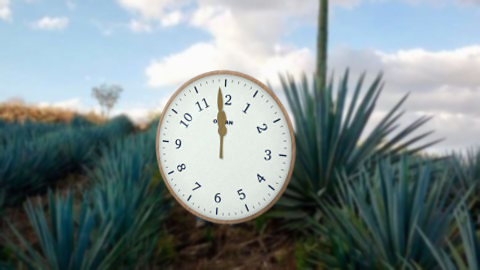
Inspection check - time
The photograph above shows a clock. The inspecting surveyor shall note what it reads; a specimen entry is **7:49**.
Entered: **11:59**
